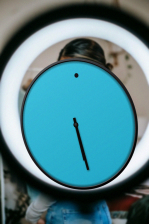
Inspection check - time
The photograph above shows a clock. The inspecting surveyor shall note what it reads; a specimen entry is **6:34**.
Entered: **5:27**
